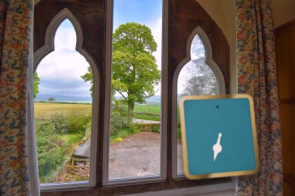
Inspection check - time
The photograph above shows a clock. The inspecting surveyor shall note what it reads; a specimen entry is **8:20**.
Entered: **6:33**
